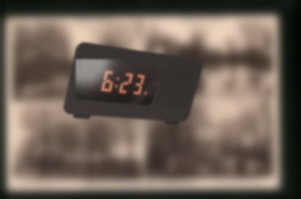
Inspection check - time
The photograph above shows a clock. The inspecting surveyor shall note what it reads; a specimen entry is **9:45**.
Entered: **6:23**
